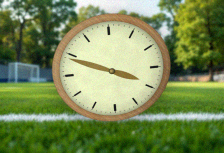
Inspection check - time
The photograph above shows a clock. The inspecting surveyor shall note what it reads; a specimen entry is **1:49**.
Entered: **3:49**
